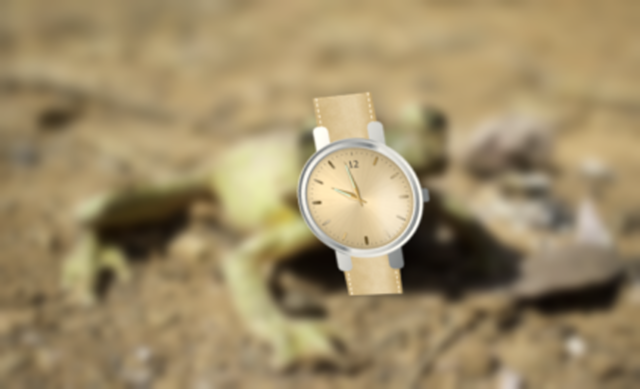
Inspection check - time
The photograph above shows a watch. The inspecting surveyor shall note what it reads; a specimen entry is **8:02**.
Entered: **9:58**
